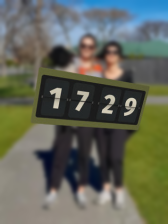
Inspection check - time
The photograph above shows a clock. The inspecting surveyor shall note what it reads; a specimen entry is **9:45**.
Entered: **17:29**
